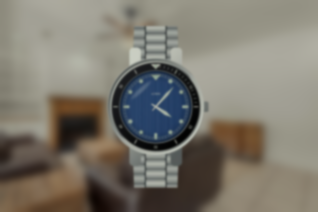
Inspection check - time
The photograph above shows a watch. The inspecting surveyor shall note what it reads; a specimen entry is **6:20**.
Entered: **4:07**
